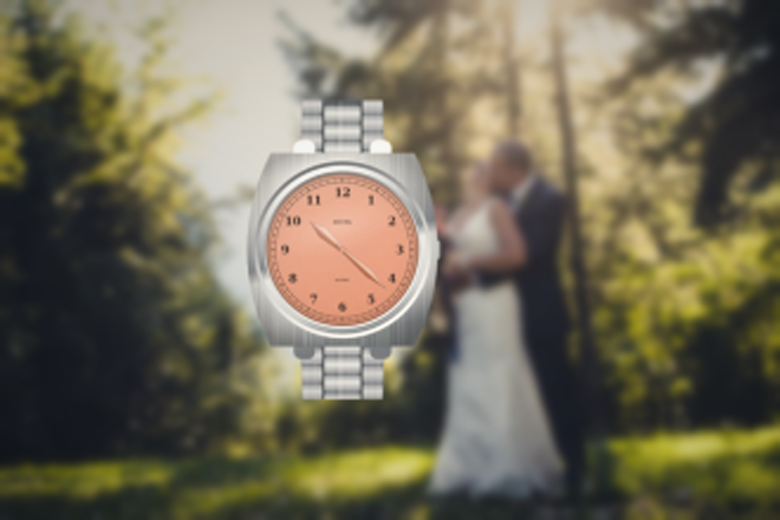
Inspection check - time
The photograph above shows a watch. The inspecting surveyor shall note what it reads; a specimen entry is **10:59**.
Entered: **10:22**
